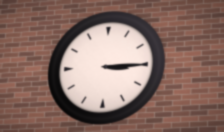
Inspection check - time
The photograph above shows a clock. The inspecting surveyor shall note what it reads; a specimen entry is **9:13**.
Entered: **3:15**
